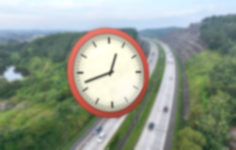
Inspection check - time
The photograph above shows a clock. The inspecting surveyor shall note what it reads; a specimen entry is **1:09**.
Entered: **12:42**
